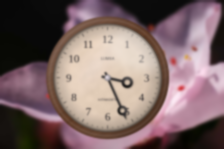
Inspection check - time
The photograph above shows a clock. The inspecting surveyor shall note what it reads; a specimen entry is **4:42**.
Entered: **3:26**
